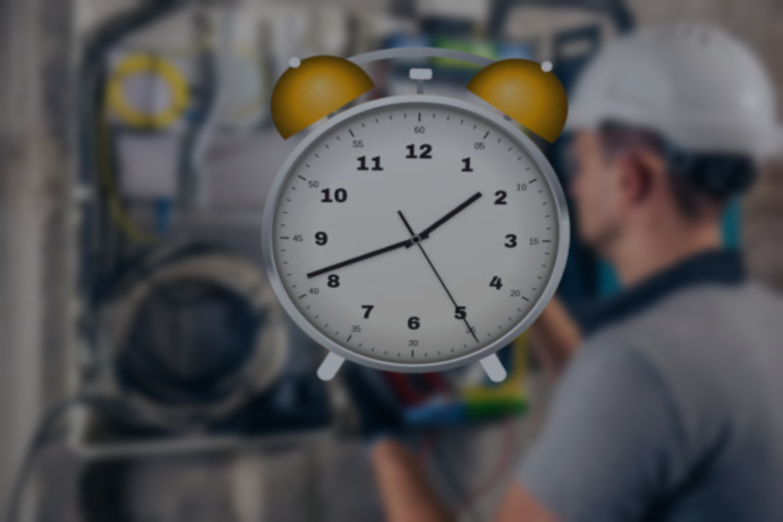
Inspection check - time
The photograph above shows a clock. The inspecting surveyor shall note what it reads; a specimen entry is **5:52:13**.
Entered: **1:41:25**
